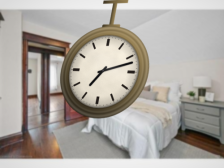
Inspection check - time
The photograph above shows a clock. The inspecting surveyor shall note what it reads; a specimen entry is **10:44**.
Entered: **7:12**
